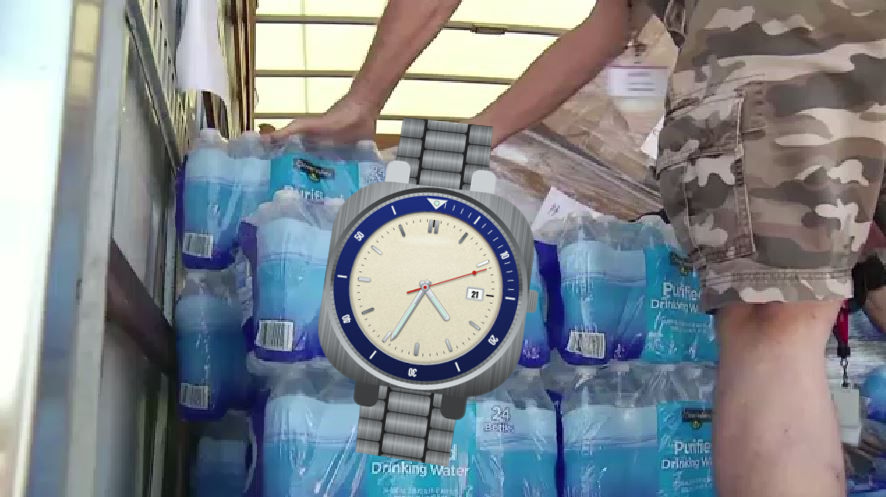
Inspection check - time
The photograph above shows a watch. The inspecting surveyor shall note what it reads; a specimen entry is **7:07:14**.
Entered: **4:34:11**
